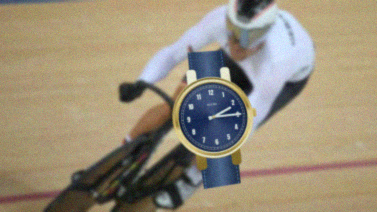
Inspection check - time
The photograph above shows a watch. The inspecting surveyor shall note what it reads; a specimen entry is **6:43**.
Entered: **2:15**
